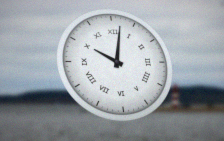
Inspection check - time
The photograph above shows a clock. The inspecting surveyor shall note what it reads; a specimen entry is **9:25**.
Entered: **10:02**
